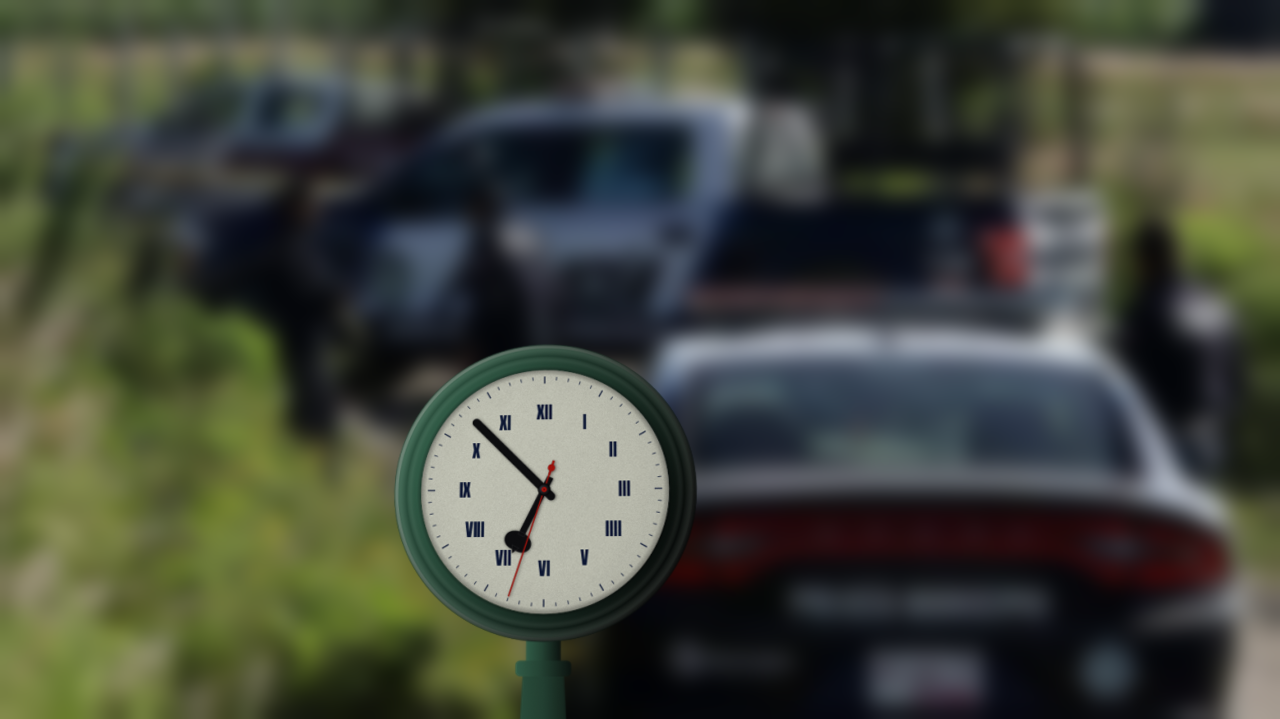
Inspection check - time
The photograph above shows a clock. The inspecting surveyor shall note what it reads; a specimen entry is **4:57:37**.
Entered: **6:52:33**
